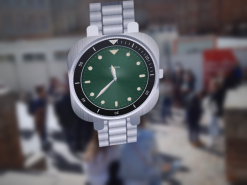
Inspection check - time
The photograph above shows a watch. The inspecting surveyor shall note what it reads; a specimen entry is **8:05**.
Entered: **11:38**
